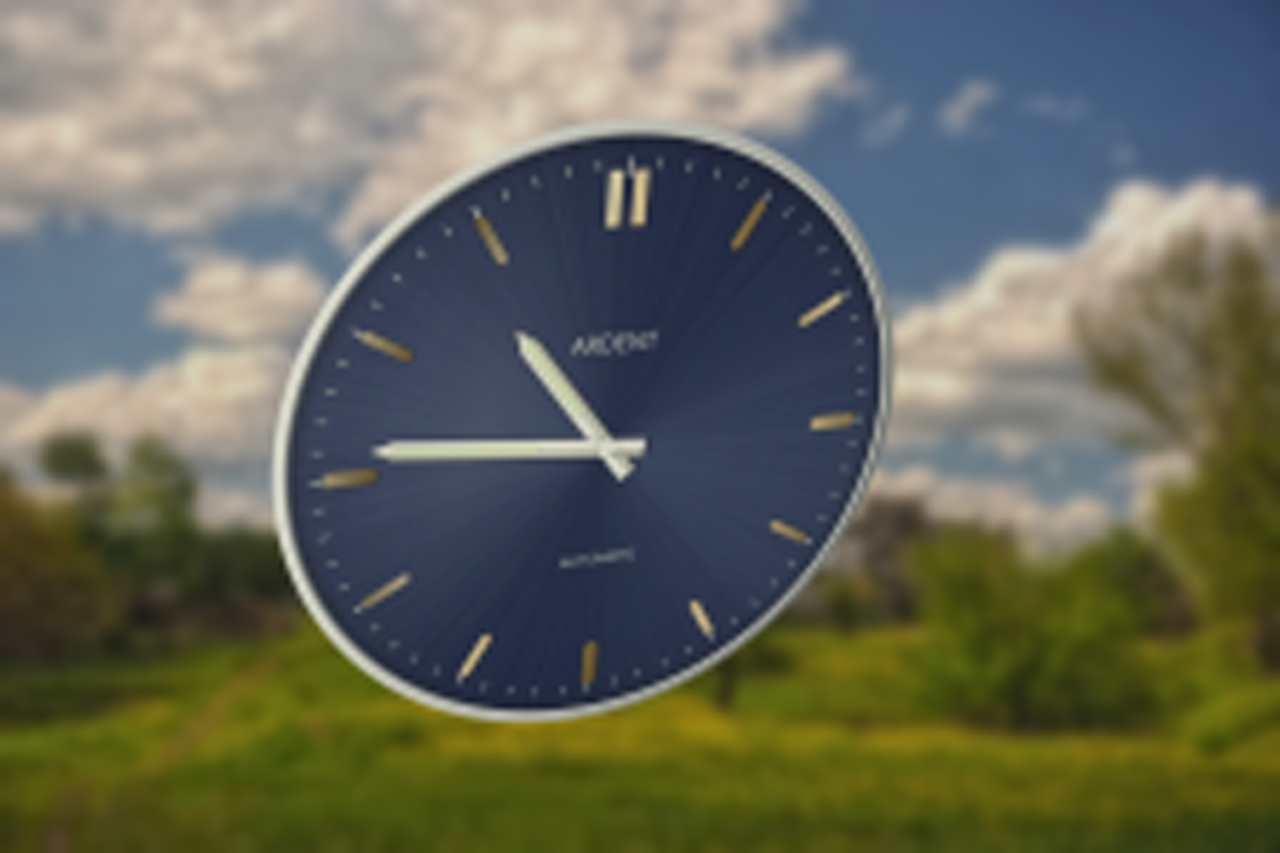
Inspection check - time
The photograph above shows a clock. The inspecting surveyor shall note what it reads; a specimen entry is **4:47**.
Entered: **10:46**
